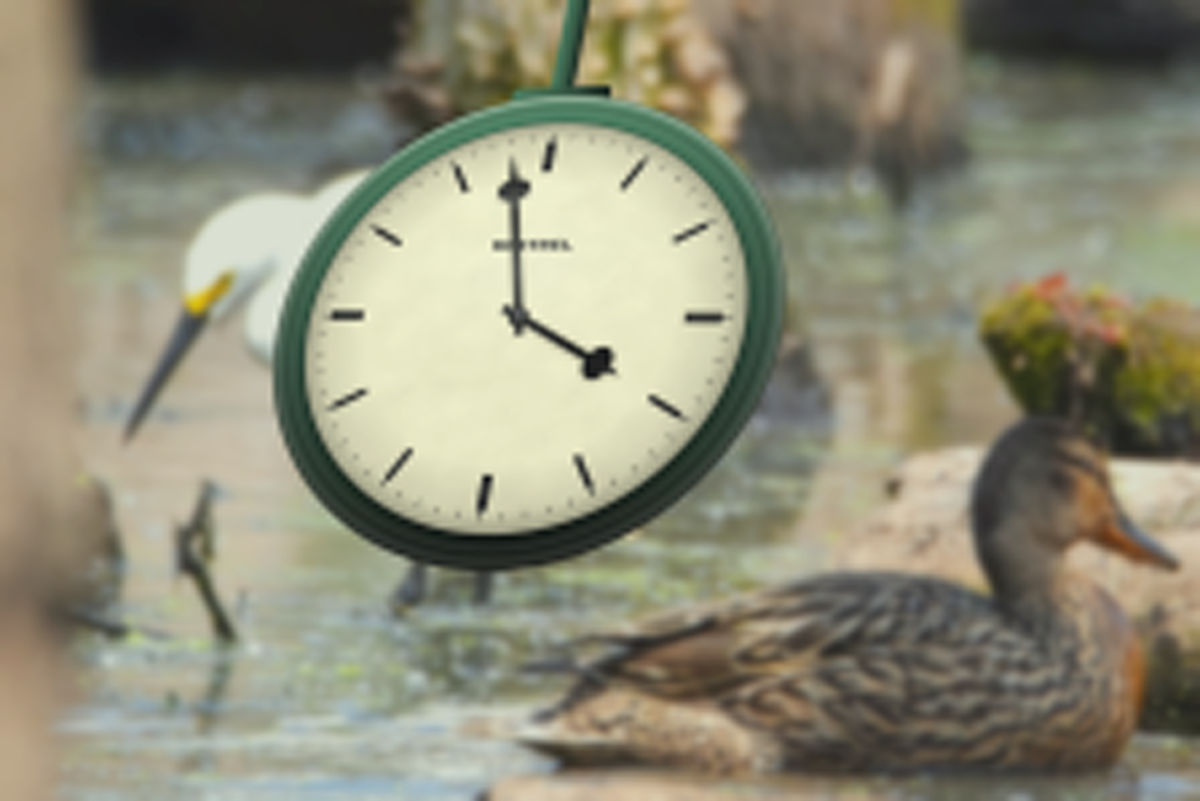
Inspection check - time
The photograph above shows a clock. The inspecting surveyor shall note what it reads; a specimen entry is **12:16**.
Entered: **3:58**
